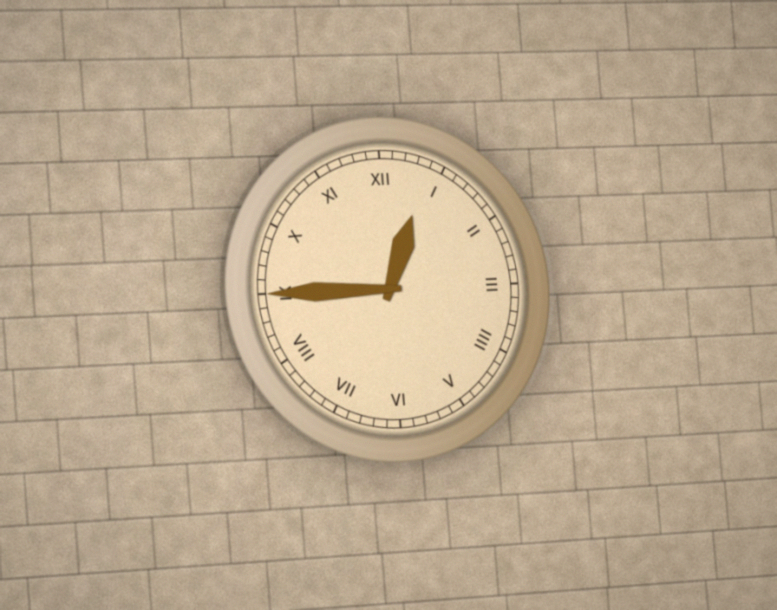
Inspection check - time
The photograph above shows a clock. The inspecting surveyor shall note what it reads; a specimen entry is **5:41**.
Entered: **12:45**
